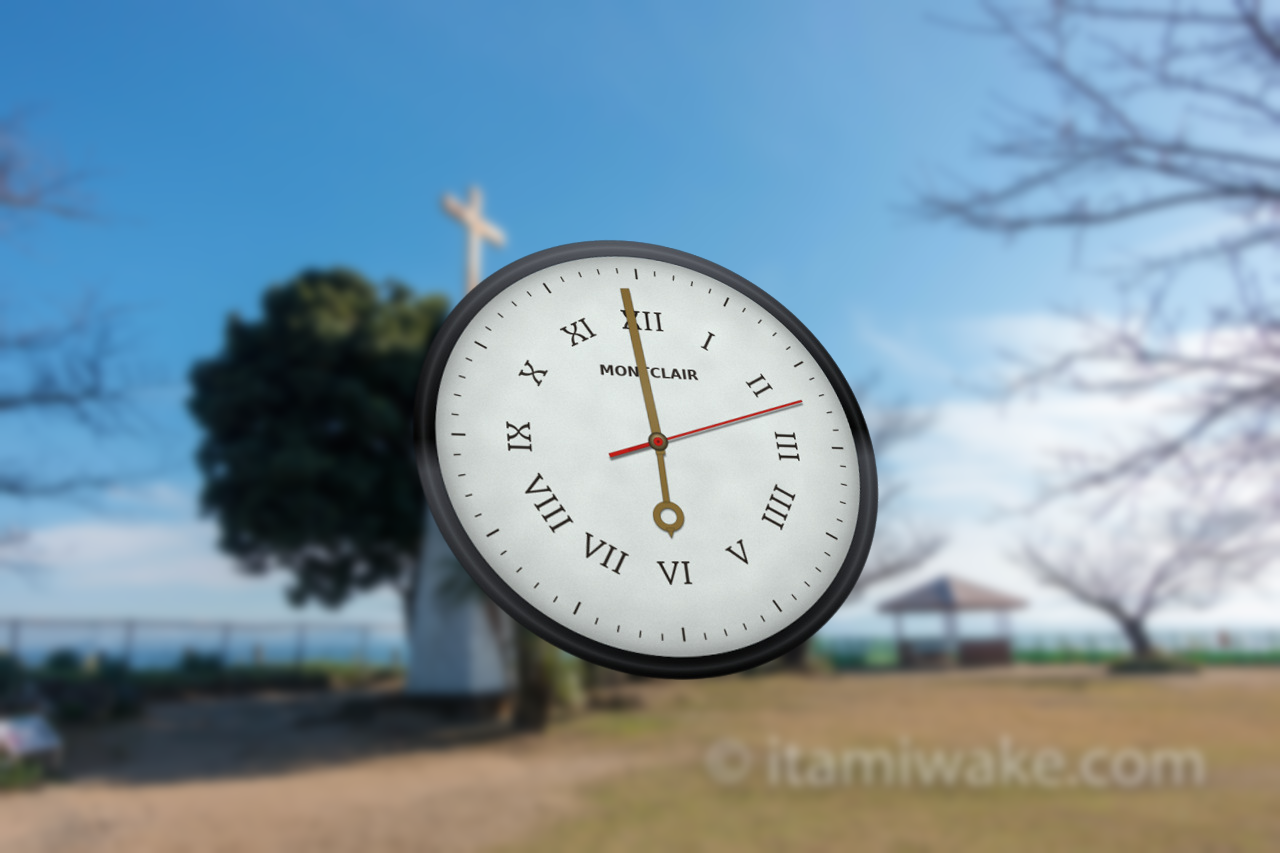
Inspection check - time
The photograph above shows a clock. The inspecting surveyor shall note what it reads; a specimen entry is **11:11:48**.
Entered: **5:59:12**
